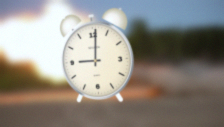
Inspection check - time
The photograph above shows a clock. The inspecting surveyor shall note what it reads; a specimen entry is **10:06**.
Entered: **9:01**
